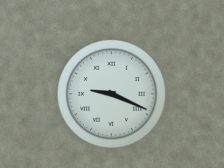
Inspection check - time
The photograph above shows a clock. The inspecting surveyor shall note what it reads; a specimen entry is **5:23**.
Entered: **9:19**
